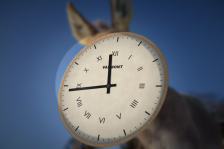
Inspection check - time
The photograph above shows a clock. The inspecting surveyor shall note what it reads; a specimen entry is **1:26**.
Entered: **11:44**
